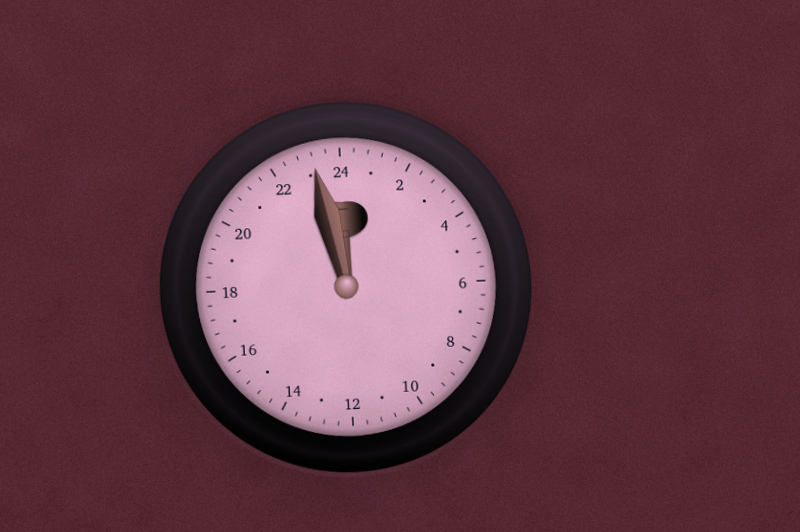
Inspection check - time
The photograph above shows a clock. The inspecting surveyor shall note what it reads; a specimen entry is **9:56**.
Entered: **23:58**
